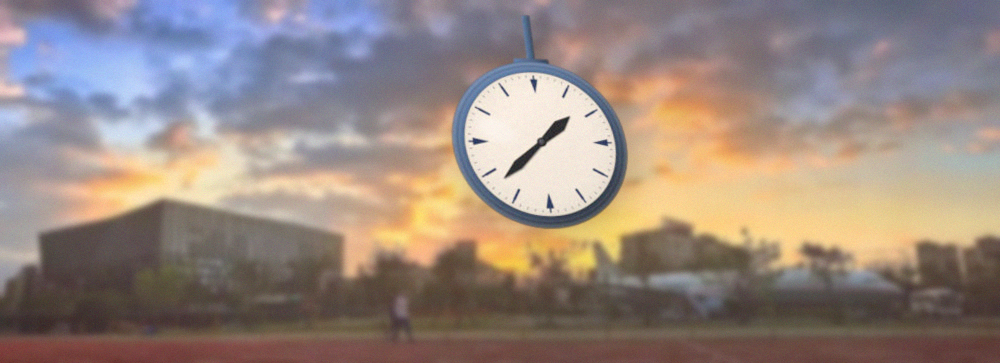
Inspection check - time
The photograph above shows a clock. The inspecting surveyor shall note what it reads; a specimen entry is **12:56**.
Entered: **1:38**
